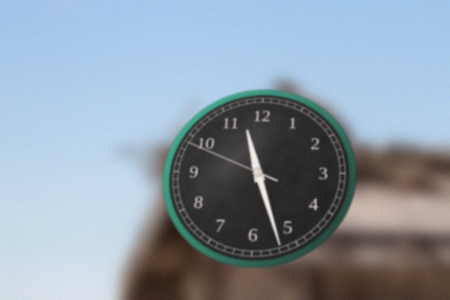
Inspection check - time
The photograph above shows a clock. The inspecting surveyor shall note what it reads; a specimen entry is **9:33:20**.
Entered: **11:26:49**
